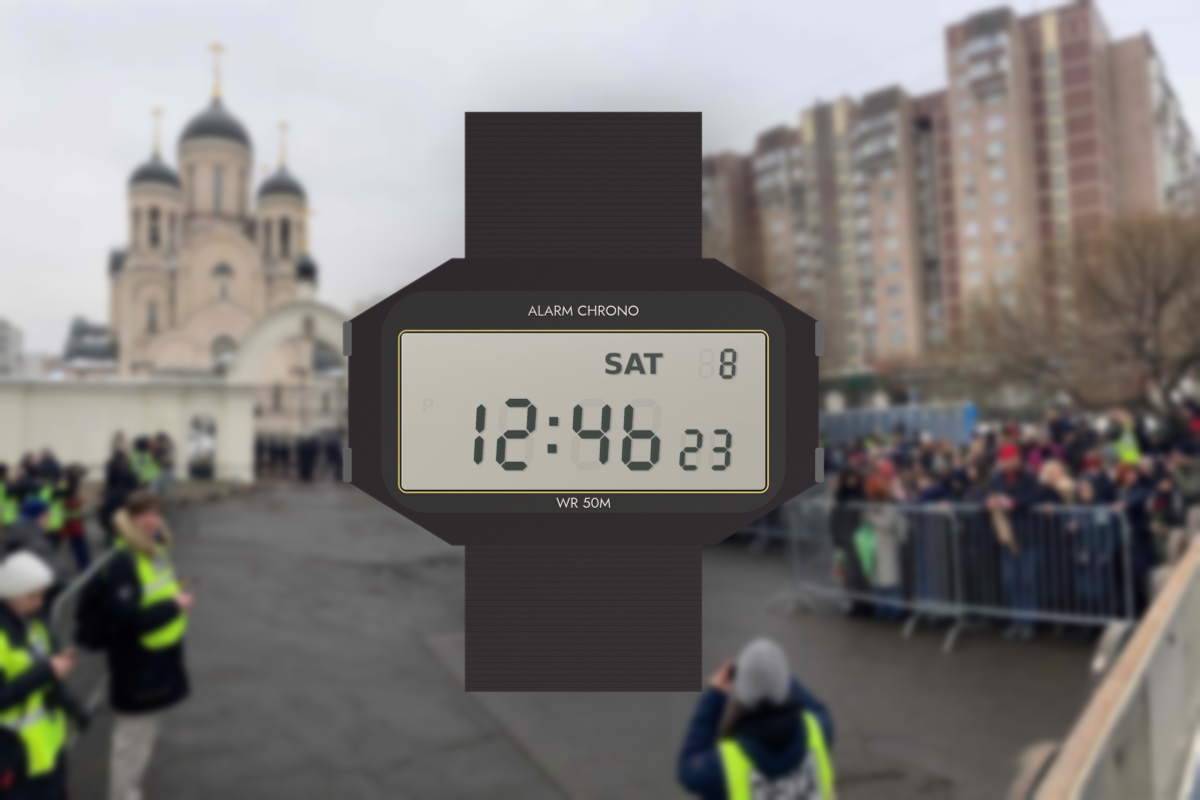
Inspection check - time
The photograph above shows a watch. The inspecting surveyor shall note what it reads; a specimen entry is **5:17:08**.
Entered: **12:46:23**
